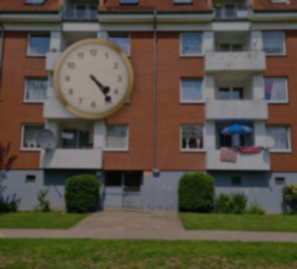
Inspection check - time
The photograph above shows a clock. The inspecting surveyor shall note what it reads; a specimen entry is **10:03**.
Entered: **4:24**
